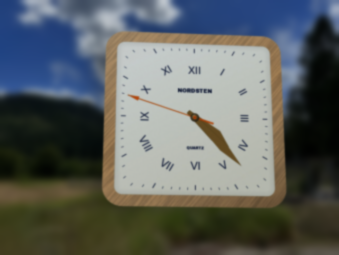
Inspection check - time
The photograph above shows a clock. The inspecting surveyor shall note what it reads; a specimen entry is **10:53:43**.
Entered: **4:22:48**
